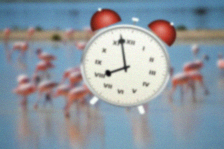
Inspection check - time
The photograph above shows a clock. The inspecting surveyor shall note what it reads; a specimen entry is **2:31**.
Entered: **7:57**
